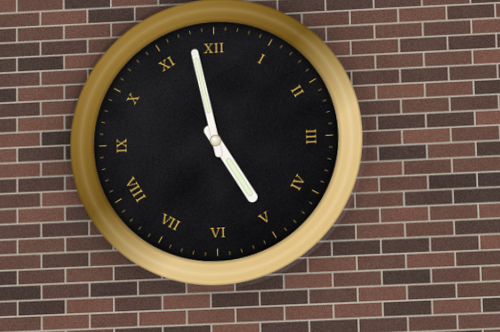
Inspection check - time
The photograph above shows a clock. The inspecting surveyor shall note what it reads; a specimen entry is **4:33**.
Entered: **4:58**
